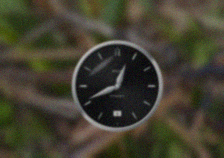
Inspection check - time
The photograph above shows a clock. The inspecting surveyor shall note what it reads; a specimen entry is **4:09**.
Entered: **12:41**
